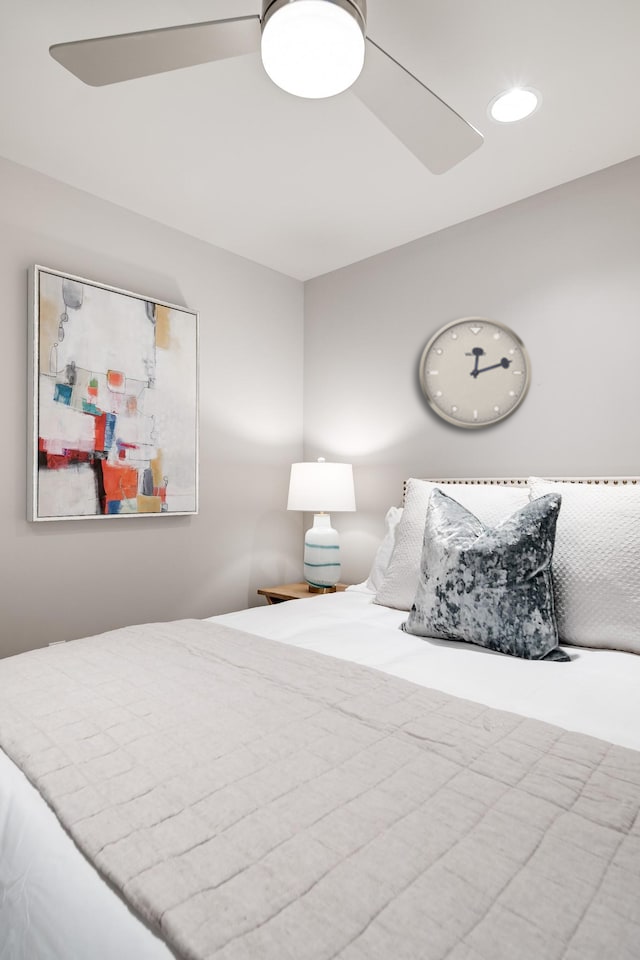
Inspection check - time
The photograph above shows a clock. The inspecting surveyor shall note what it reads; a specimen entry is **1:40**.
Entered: **12:12**
